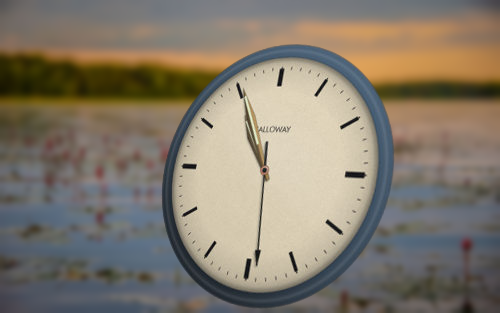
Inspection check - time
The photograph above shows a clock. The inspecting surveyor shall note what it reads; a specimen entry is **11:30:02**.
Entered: **10:55:29**
